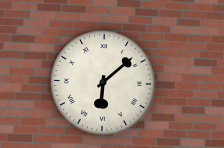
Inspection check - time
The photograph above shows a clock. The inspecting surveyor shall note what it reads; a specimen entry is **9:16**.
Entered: **6:08**
